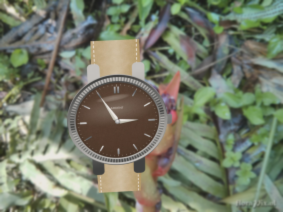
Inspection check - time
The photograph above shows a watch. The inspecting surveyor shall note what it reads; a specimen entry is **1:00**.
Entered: **2:55**
